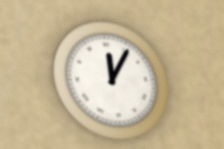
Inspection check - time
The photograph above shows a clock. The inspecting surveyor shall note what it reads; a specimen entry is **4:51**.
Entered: **12:06**
